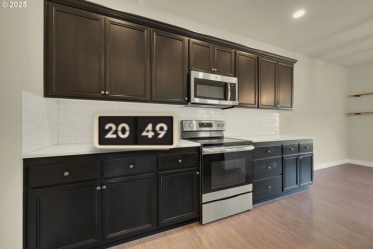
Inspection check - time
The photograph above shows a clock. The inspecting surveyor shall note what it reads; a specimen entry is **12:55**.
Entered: **20:49**
